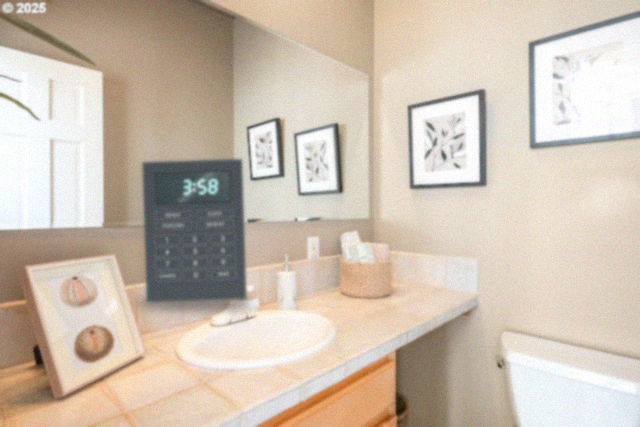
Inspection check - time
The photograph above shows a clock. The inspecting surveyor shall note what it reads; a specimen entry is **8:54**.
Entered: **3:58**
